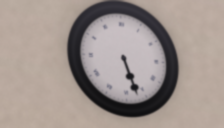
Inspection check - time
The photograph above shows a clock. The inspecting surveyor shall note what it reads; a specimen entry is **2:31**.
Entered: **5:27**
